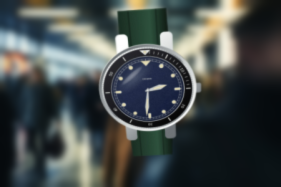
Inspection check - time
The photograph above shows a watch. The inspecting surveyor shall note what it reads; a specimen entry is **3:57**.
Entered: **2:31**
